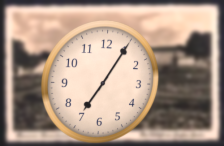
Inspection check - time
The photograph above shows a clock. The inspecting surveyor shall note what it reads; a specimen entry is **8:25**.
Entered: **7:05**
